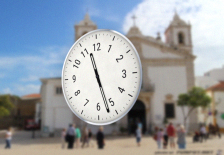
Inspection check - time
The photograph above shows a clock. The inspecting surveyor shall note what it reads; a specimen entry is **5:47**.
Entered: **11:27**
